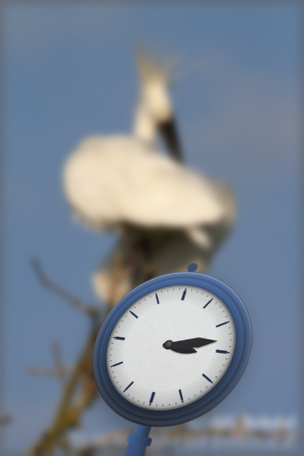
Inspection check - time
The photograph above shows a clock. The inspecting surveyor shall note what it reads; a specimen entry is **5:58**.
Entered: **3:13**
